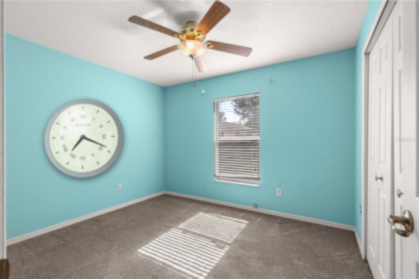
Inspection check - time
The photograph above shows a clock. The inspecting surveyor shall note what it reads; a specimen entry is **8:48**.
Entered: **7:19**
